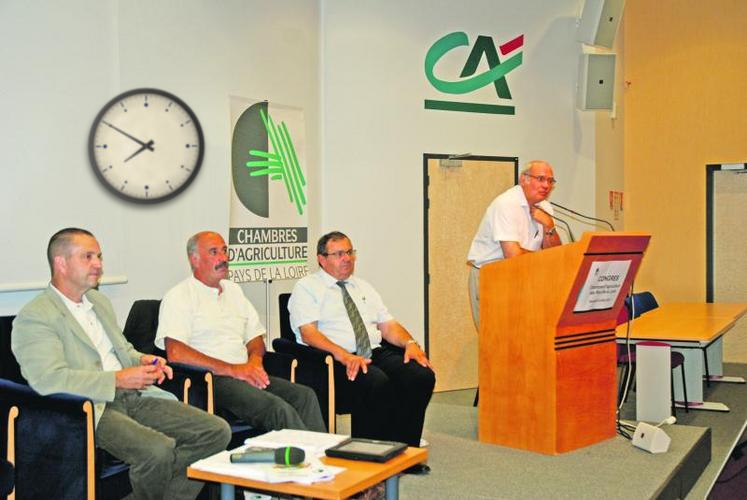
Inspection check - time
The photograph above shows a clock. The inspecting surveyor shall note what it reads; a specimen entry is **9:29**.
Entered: **7:50**
